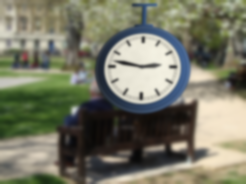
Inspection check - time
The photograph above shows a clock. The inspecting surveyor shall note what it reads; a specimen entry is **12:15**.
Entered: **2:47**
